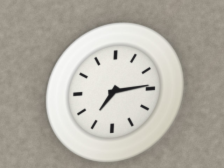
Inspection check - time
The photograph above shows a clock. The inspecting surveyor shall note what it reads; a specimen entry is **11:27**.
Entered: **7:14**
